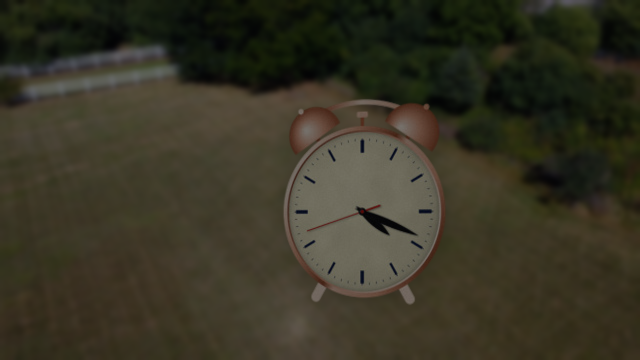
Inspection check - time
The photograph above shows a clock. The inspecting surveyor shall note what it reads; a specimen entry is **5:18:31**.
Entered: **4:18:42**
